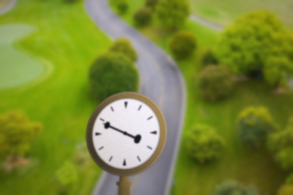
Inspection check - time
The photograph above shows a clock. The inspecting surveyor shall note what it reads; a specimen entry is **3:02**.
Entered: **3:49**
